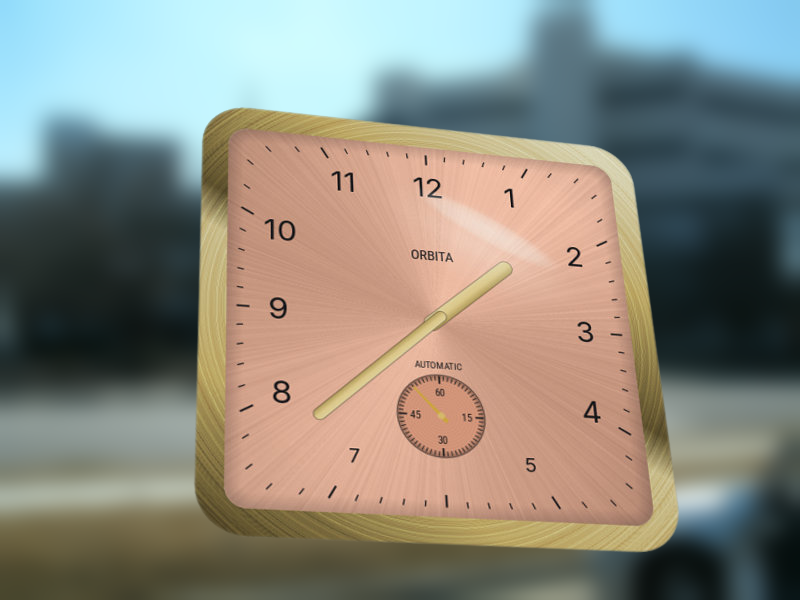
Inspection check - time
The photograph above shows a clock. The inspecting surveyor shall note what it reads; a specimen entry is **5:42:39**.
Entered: **1:37:53**
